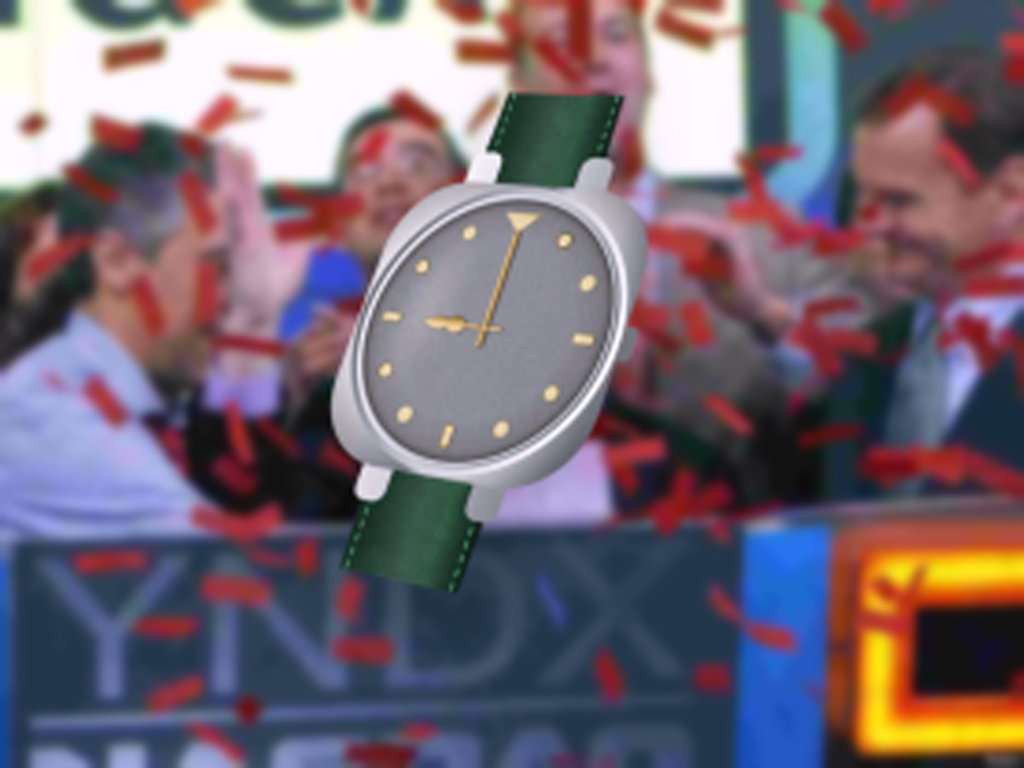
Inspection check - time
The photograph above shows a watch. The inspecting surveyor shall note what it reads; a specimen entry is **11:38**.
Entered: **9:00**
